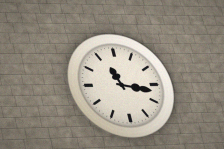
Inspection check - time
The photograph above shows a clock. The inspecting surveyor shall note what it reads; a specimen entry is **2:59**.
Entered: **11:17**
